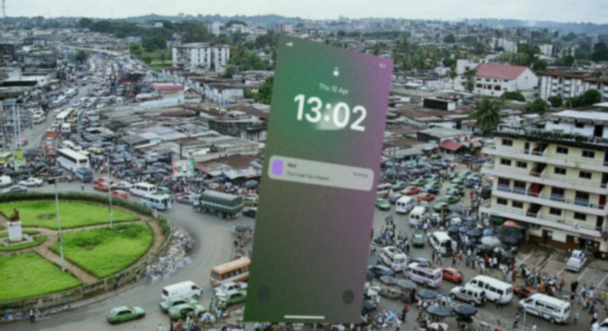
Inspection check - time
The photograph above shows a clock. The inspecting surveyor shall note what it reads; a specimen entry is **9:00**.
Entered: **13:02**
